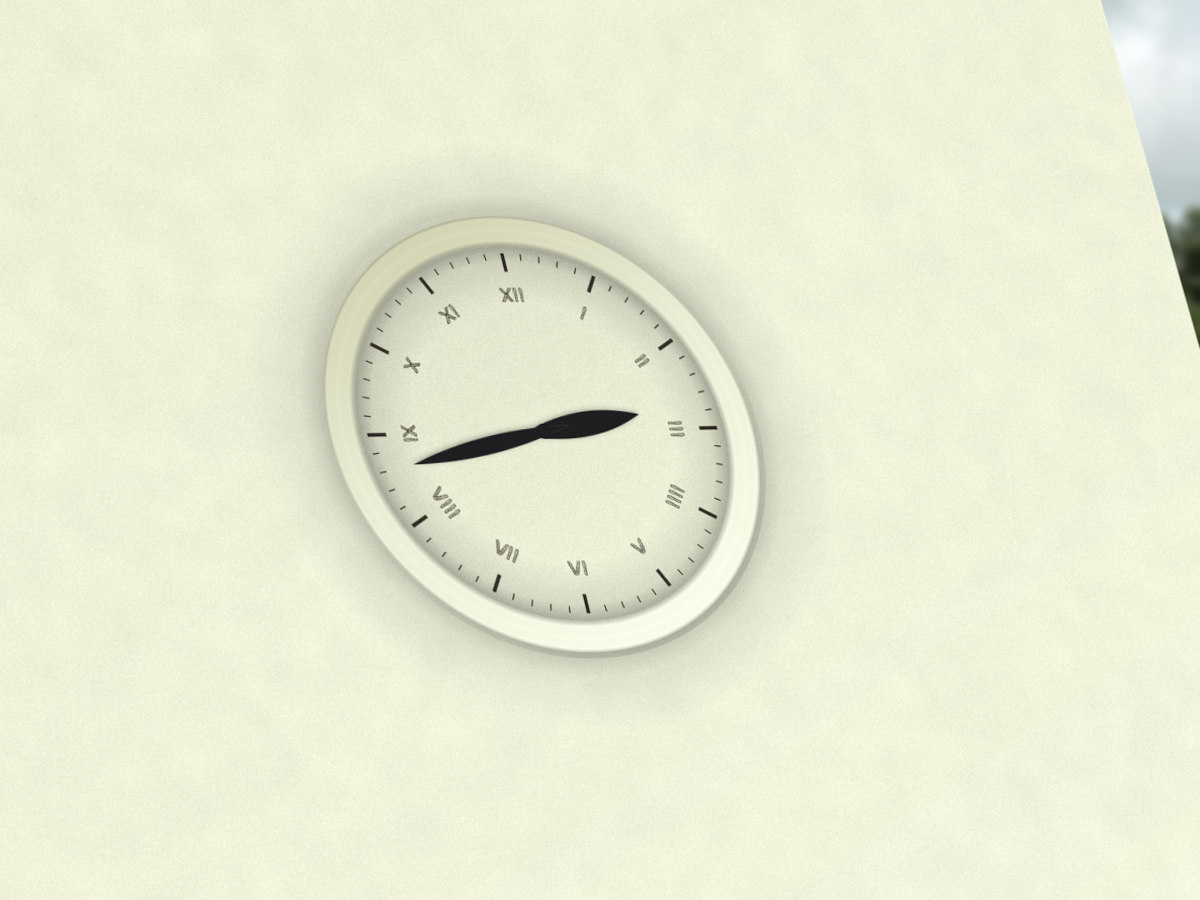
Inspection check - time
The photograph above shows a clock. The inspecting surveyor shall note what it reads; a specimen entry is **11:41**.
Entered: **2:43**
